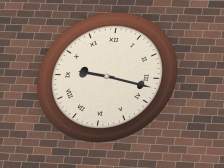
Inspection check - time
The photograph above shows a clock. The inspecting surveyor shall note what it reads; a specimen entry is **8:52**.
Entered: **9:17**
